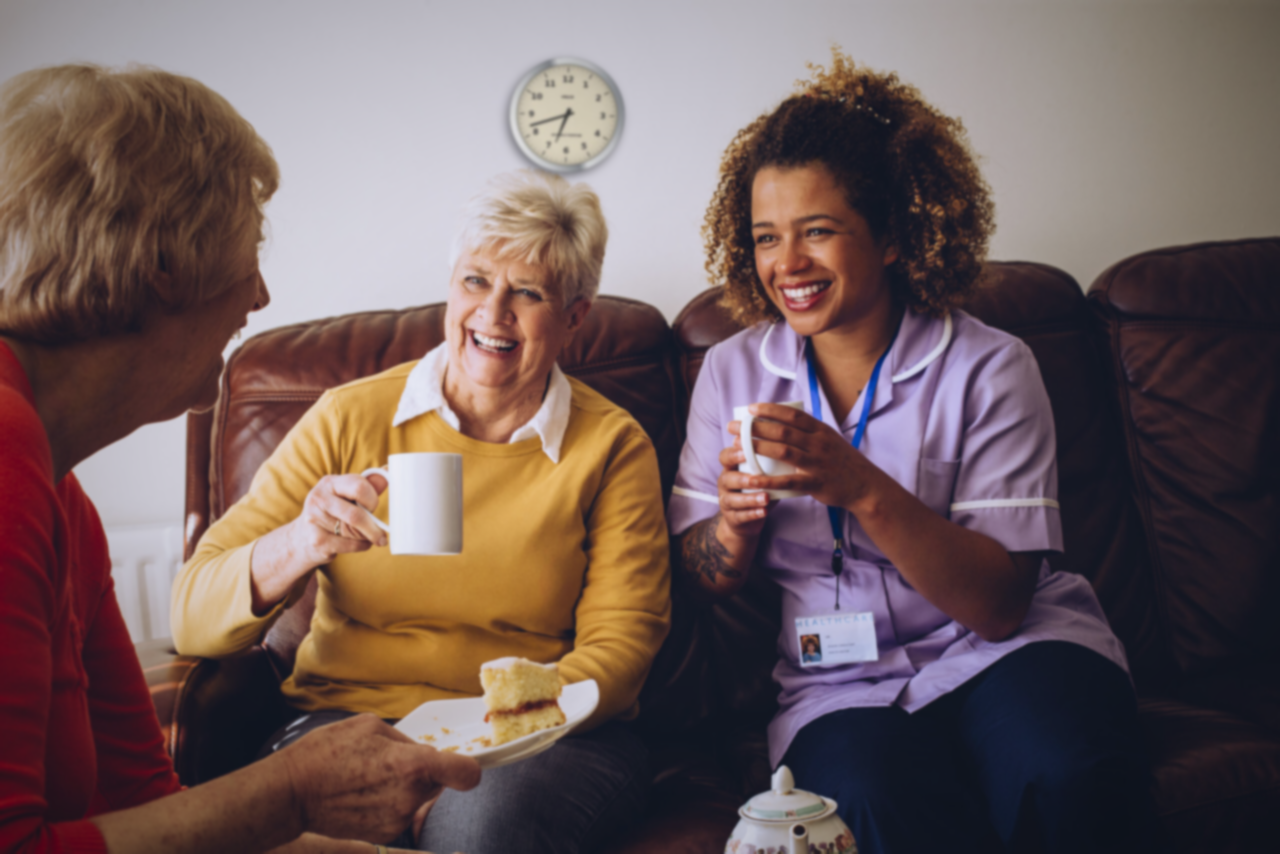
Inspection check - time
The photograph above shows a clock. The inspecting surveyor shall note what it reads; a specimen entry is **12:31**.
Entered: **6:42**
